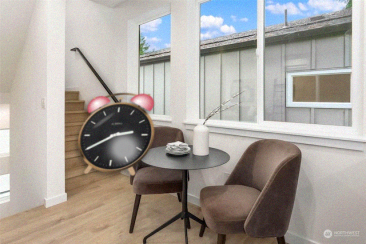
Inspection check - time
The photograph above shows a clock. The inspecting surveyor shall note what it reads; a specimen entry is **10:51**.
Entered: **2:40**
